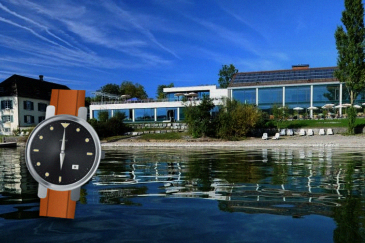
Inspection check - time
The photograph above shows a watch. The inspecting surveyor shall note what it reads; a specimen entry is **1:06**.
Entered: **6:00**
